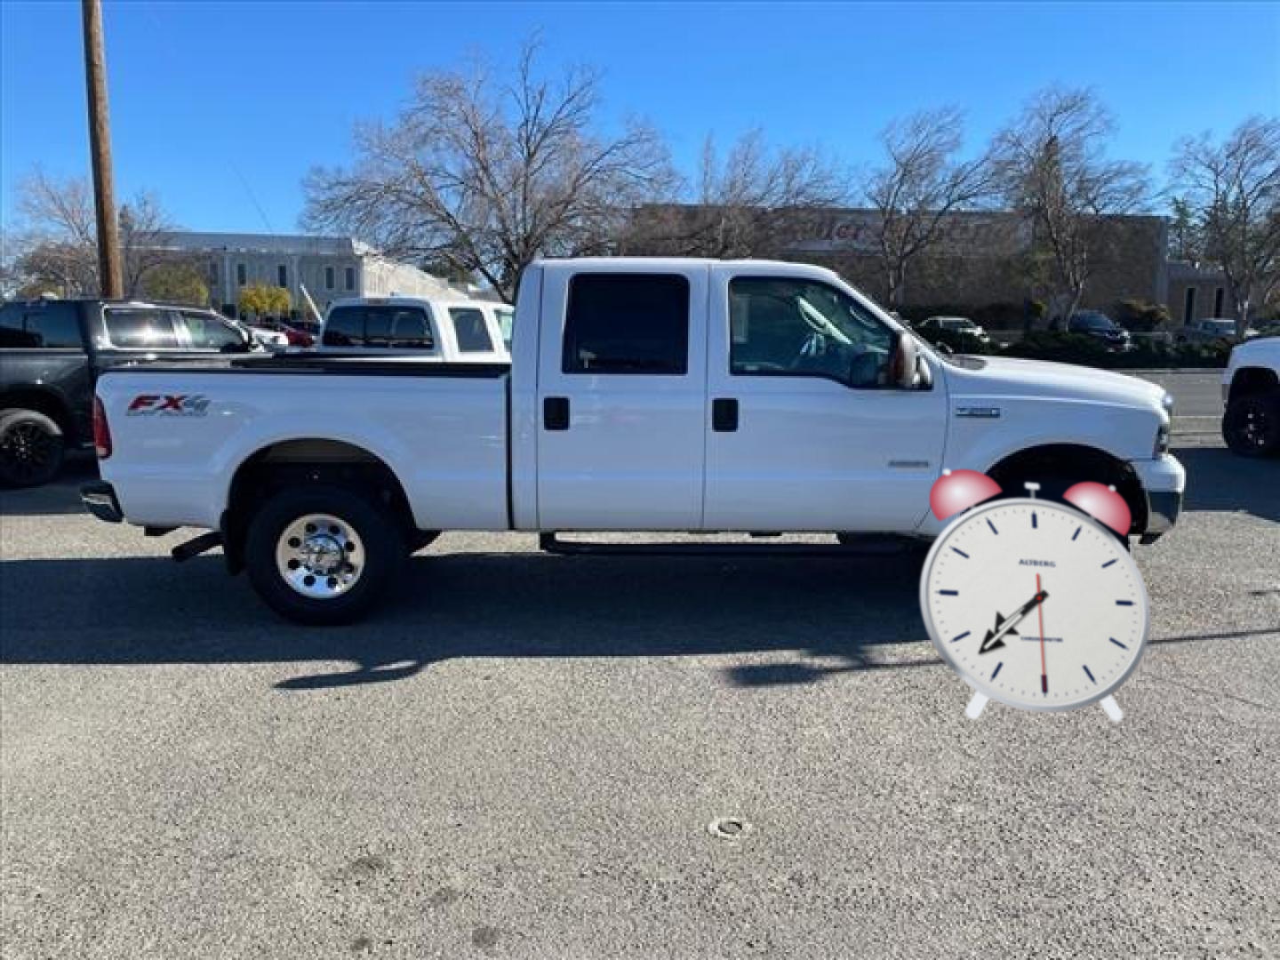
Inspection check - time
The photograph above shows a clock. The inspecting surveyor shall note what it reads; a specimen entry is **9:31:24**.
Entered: **7:37:30**
